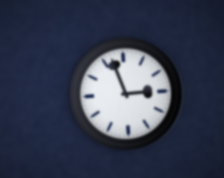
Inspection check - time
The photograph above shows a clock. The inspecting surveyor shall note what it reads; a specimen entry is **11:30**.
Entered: **2:57**
